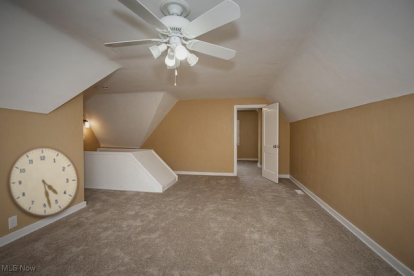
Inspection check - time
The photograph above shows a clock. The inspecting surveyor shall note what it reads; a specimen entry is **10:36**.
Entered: **4:28**
